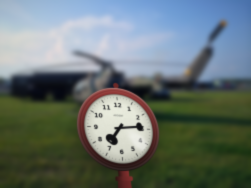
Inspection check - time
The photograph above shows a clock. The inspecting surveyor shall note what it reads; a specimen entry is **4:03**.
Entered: **7:14**
